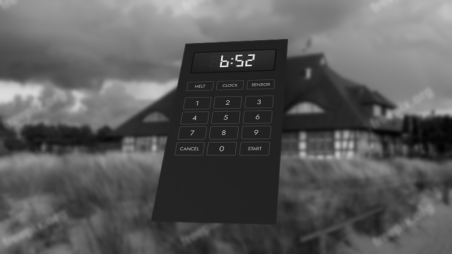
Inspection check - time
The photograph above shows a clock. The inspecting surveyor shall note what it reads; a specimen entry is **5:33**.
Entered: **6:52**
